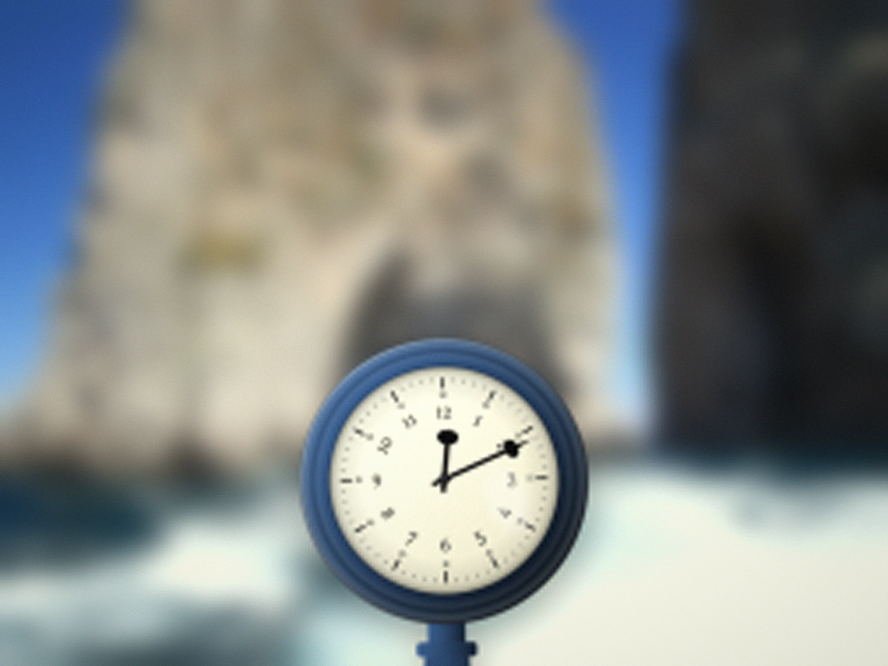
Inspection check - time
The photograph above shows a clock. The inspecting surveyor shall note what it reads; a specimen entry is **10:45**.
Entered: **12:11**
